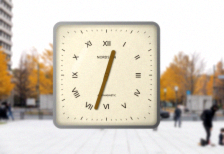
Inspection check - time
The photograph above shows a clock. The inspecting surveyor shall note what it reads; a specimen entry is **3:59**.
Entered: **12:33**
